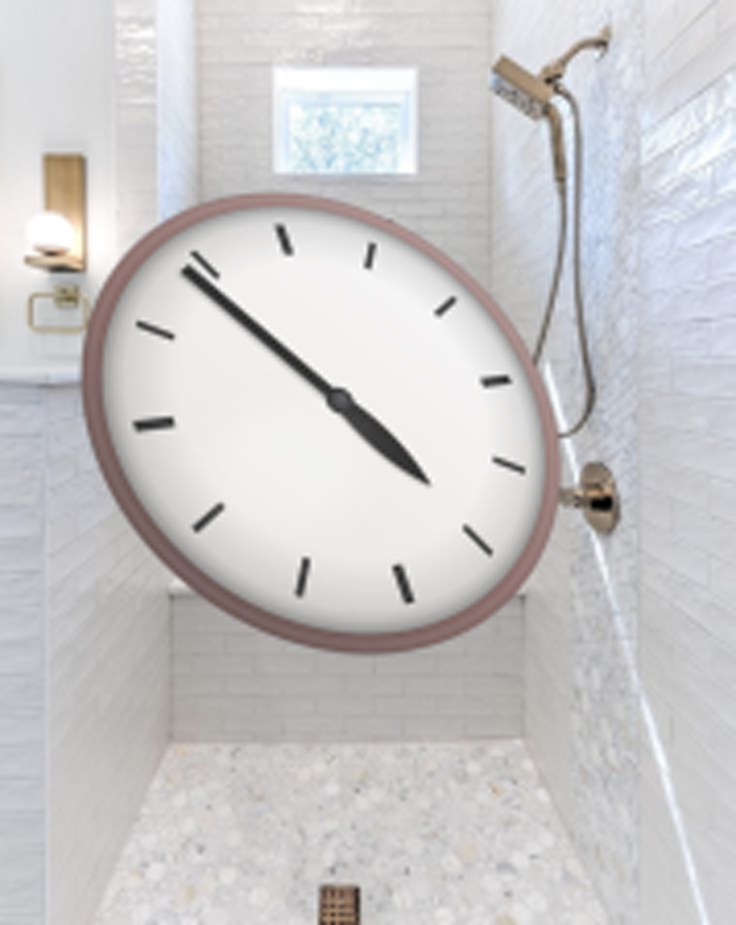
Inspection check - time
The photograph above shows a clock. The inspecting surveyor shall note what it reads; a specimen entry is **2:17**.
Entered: **4:54**
